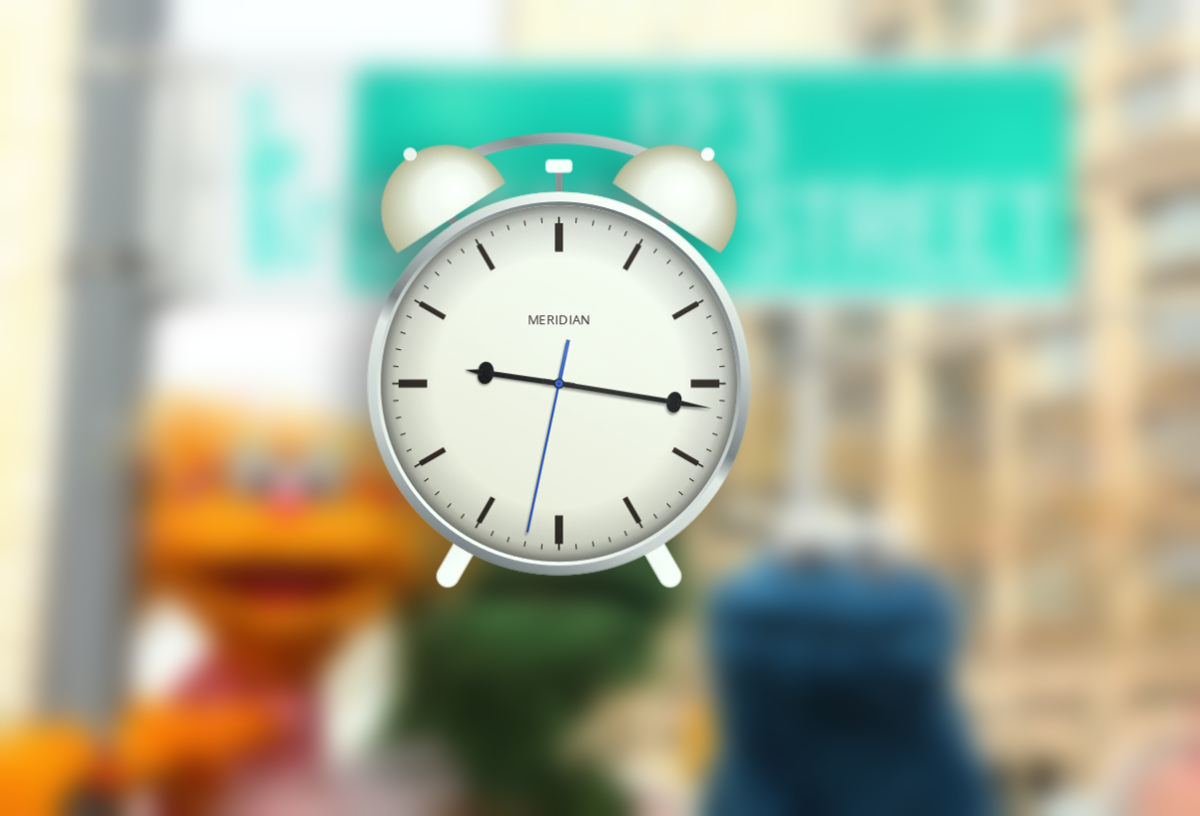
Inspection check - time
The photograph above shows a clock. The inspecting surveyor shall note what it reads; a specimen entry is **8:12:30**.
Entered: **9:16:32**
